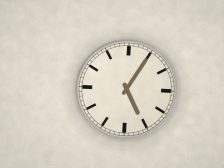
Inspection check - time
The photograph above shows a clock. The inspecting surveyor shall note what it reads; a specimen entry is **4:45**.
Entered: **5:05**
